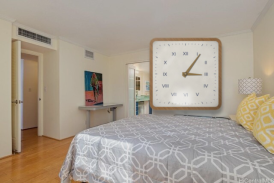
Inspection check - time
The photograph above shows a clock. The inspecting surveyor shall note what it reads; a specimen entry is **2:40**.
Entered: **3:06**
